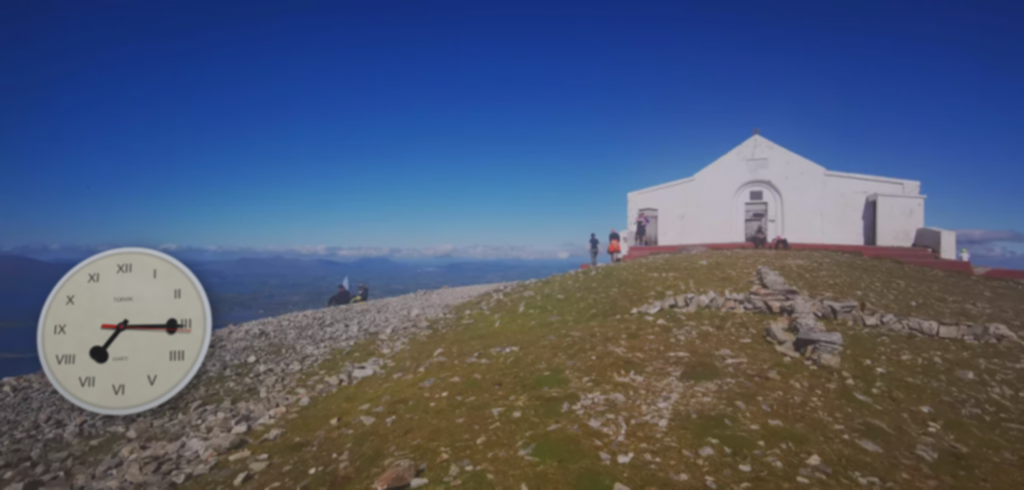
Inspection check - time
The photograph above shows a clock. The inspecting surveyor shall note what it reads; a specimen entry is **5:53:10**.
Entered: **7:15:16**
